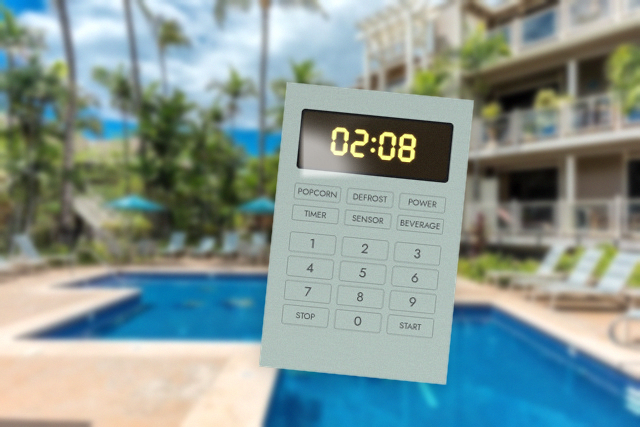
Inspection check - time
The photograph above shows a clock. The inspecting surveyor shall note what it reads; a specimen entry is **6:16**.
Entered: **2:08**
